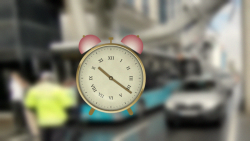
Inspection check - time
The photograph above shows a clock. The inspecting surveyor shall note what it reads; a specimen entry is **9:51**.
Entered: **10:21**
